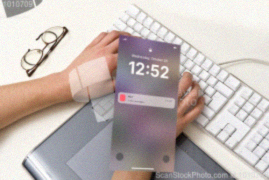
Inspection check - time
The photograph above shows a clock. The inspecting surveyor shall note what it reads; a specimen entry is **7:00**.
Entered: **12:52**
